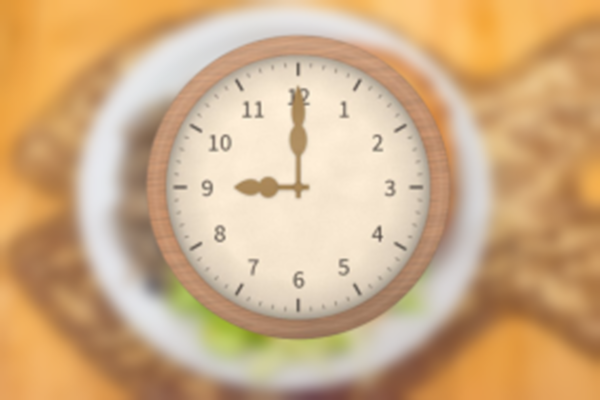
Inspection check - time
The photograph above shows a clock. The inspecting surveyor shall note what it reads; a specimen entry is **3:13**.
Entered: **9:00**
